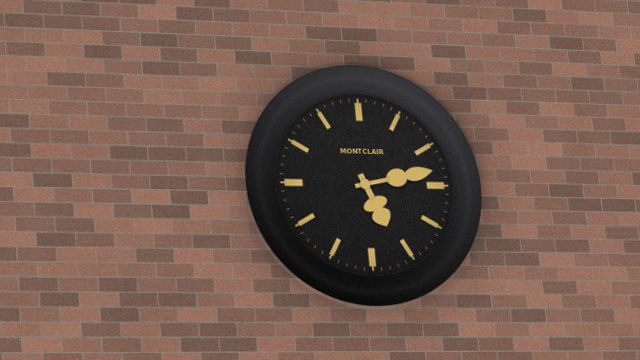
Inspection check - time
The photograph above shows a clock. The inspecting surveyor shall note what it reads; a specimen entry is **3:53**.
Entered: **5:13**
